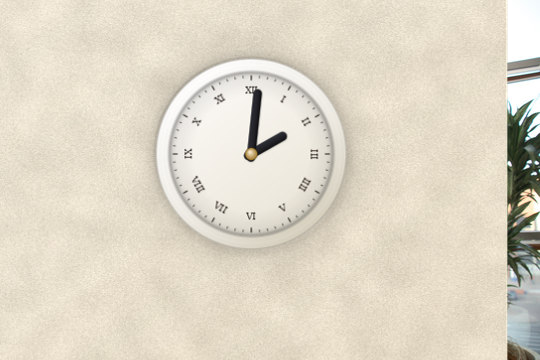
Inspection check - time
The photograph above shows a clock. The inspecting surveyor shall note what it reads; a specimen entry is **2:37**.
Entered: **2:01**
